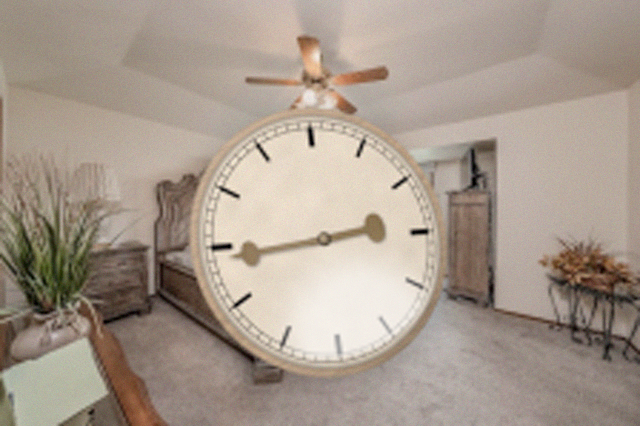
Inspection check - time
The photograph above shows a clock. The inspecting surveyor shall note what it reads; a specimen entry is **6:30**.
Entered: **2:44**
